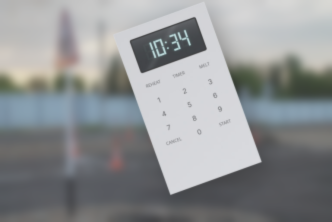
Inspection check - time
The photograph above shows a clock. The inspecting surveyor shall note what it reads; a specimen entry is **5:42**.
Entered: **10:34**
